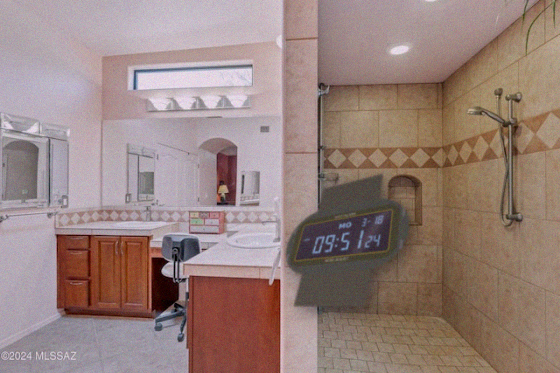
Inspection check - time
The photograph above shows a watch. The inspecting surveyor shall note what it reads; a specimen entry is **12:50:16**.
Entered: **9:51:24**
